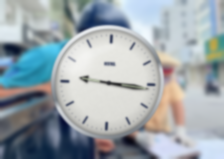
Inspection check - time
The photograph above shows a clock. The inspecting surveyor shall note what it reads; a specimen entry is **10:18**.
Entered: **9:16**
